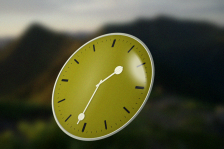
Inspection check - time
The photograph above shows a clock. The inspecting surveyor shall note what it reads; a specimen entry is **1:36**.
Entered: **1:32**
